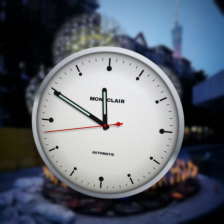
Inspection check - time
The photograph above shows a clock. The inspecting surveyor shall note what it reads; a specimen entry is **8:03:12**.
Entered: **11:49:43**
